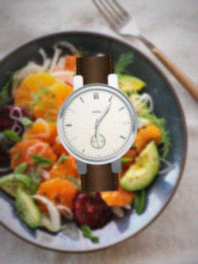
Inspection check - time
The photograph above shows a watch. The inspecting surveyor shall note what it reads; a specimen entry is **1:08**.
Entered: **6:06**
